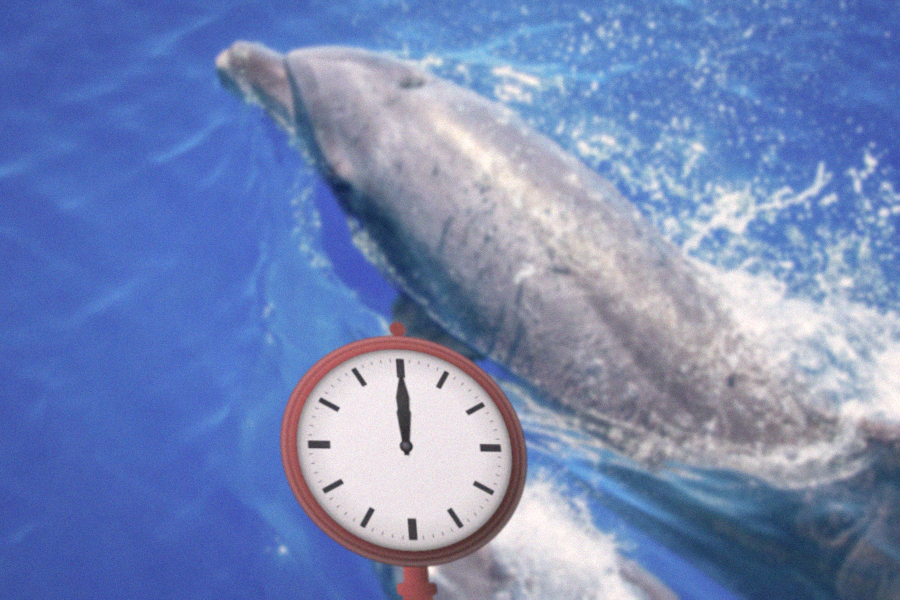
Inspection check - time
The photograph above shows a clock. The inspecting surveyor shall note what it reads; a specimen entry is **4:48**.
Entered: **12:00**
